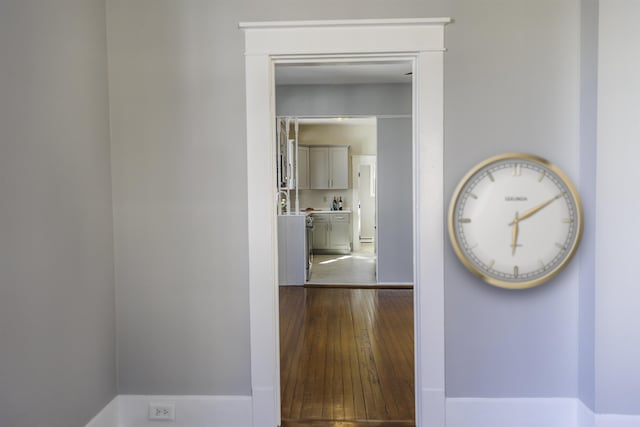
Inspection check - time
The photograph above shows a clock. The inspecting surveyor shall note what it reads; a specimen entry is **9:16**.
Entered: **6:10**
